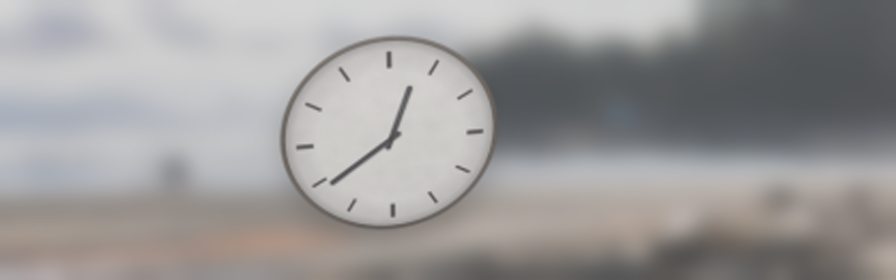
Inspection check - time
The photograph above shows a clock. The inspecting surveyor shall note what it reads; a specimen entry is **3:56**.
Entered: **12:39**
